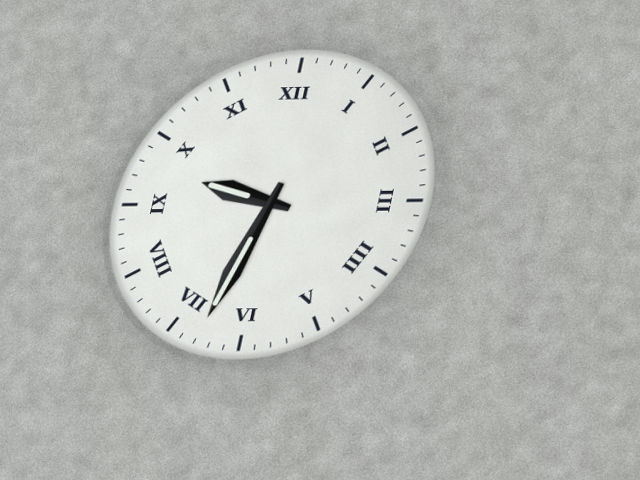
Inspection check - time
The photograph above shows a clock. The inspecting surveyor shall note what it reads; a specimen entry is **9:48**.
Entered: **9:33**
